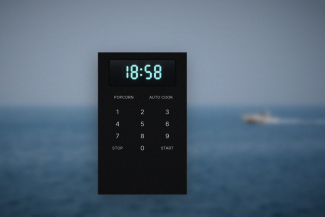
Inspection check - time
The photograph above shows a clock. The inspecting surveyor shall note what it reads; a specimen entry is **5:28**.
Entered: **18:58**
